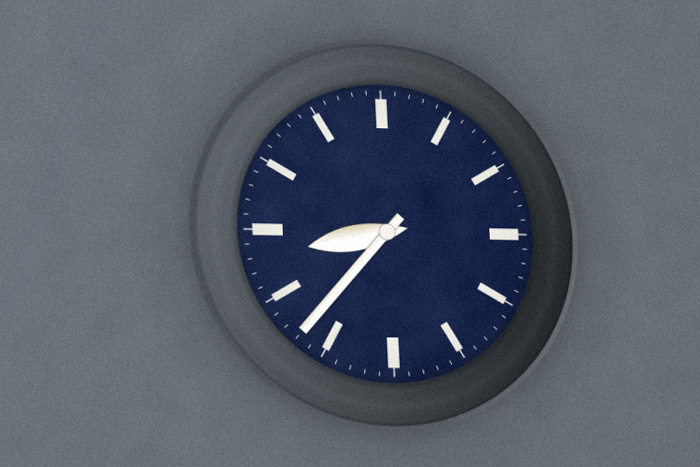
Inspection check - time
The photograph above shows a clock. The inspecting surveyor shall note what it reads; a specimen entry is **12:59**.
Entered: **8:37**
